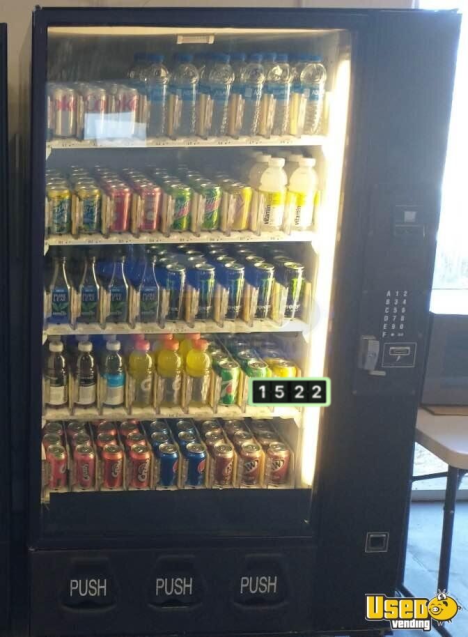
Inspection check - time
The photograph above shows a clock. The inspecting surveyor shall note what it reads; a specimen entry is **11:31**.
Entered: **15:22**
